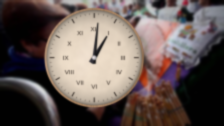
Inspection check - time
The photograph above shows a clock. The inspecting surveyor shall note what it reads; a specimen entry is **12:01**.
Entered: **1:01**
